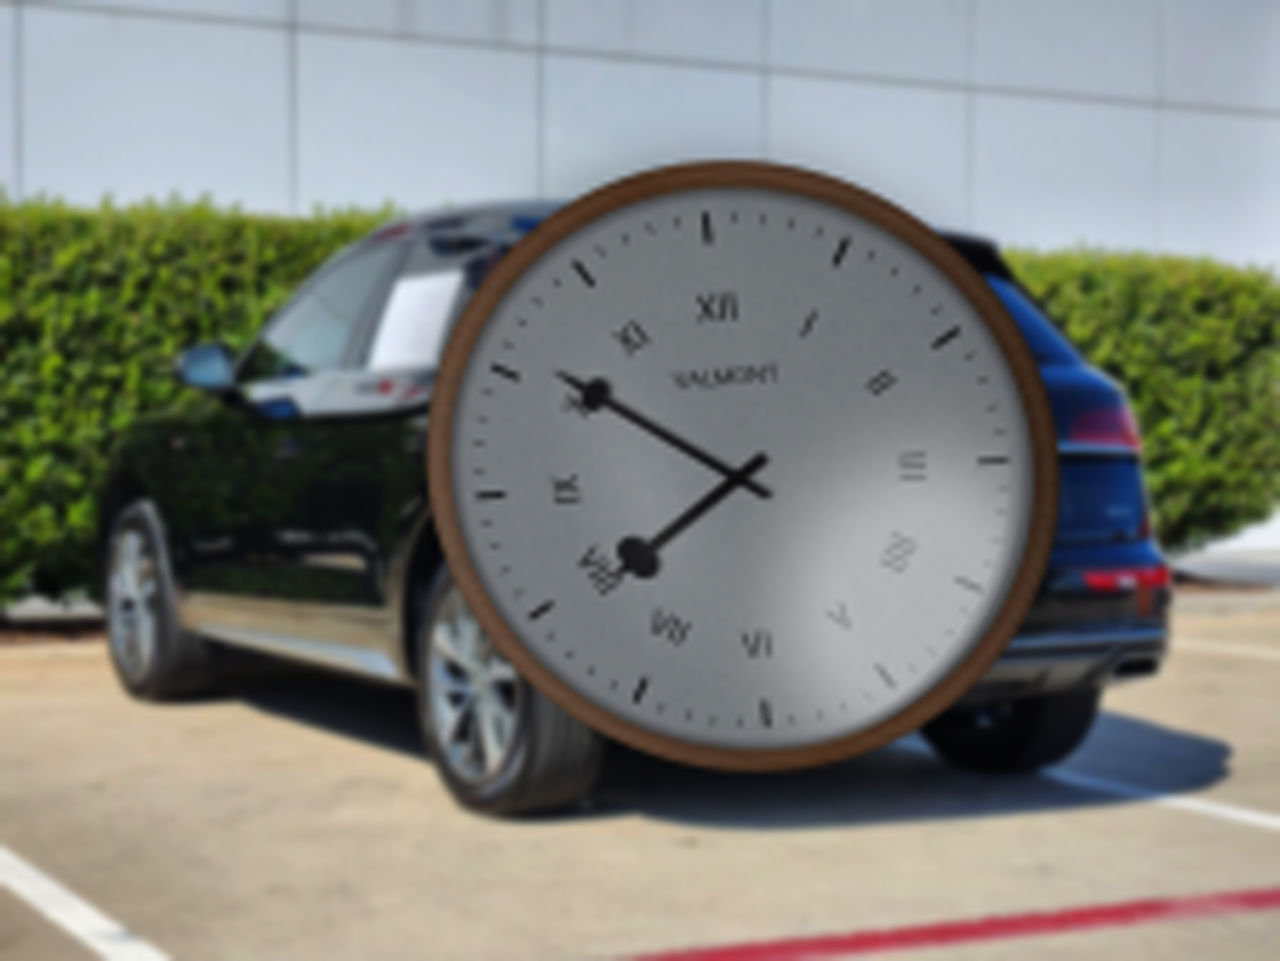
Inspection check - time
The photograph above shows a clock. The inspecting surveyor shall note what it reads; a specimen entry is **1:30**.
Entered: **7:51**
